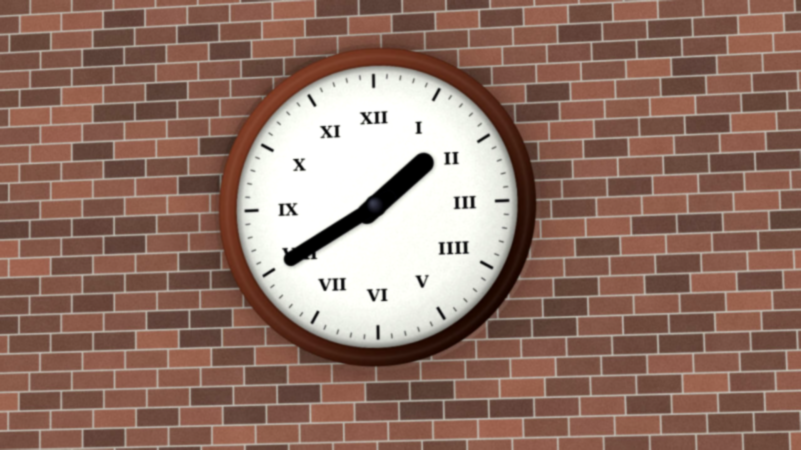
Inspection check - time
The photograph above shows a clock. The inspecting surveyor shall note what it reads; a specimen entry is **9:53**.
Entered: **1:40**
